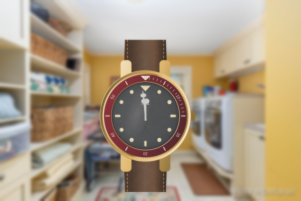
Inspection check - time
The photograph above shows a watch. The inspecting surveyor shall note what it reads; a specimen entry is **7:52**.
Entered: **11:59**
